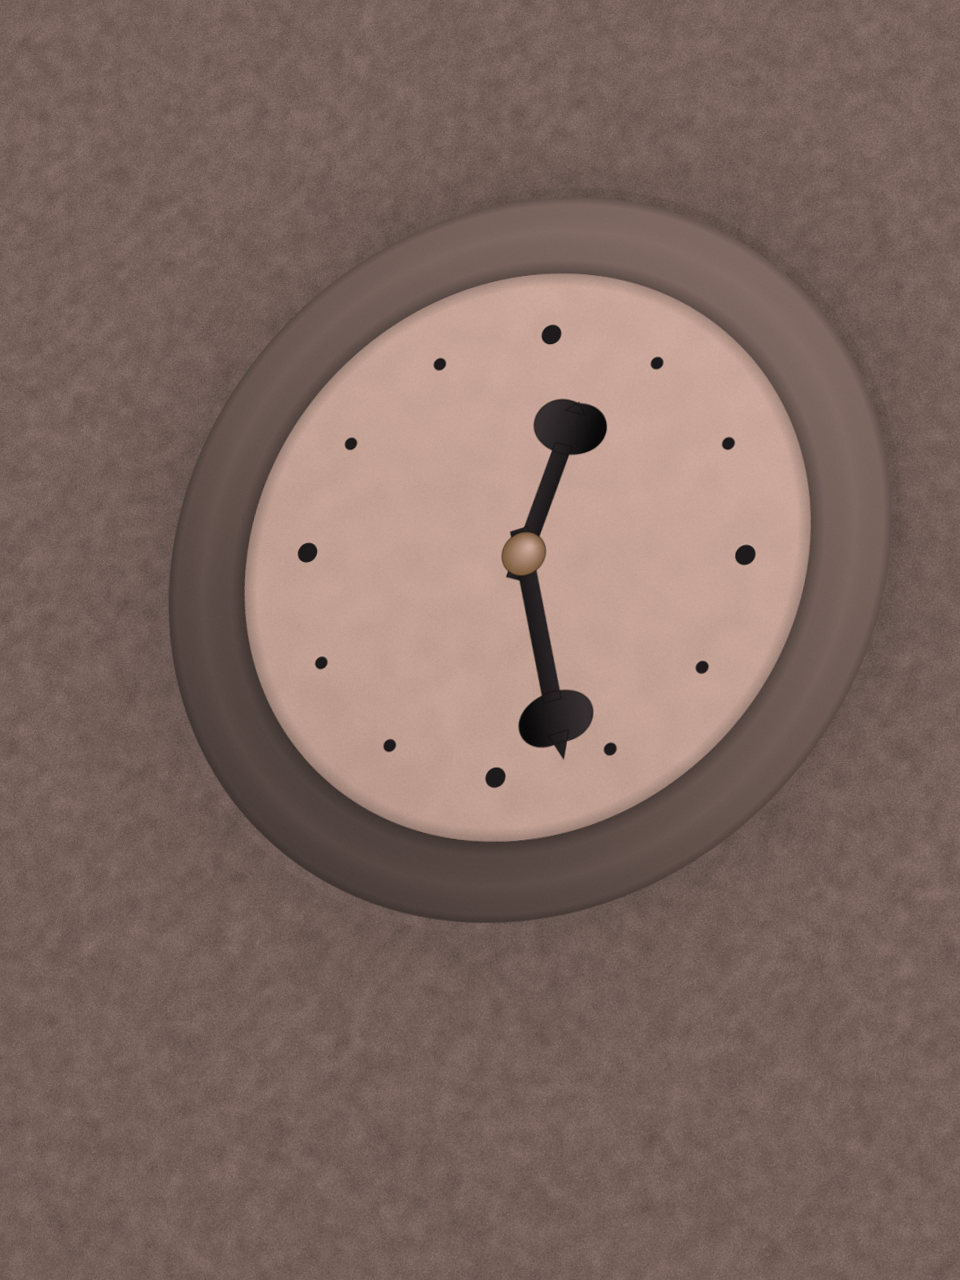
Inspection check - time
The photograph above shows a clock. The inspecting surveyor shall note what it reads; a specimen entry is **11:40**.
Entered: **12:27**
